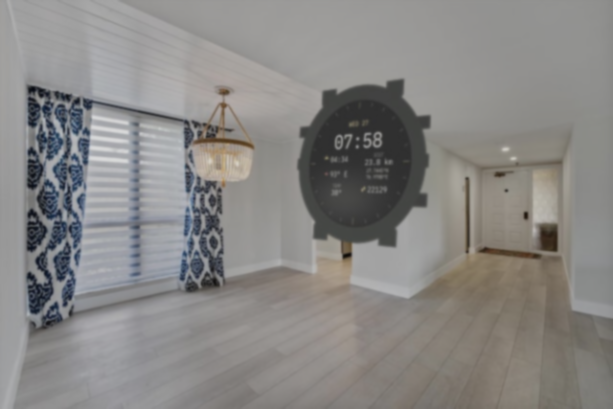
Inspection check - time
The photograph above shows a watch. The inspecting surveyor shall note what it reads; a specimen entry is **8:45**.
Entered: **7:58**
